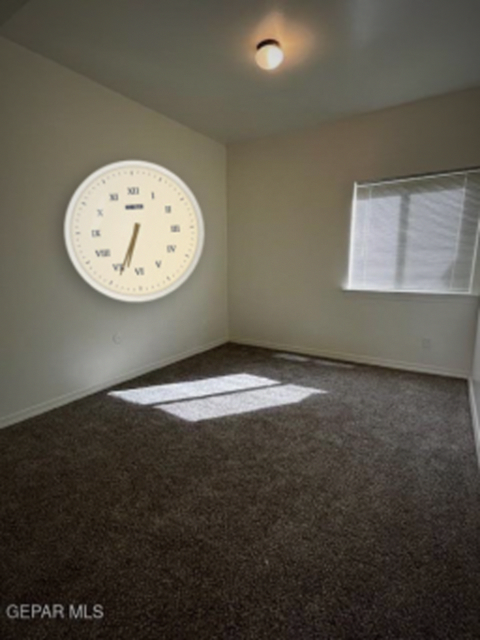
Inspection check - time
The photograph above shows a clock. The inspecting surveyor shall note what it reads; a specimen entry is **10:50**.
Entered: **6:34**
